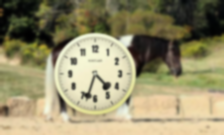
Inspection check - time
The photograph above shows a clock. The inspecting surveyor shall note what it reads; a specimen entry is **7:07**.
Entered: **4:33**
